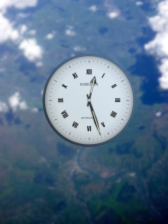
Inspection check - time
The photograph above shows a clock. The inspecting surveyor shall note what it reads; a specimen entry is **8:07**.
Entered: **12:27**
